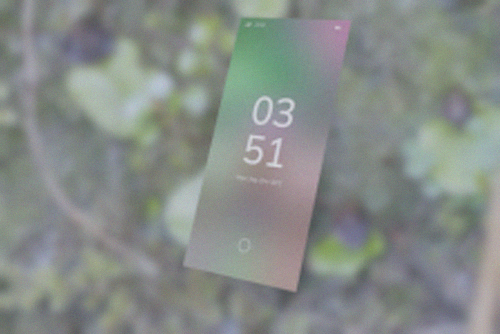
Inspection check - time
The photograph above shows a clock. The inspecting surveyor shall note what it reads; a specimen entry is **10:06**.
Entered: **3:51**
